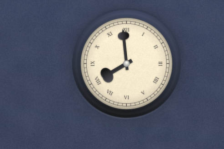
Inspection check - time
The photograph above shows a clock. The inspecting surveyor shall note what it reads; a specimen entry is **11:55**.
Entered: **7:59**
